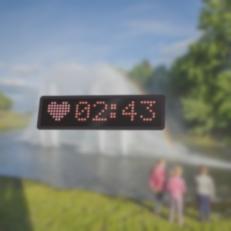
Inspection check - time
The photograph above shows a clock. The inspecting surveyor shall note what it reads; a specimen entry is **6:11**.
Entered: **2:43**
